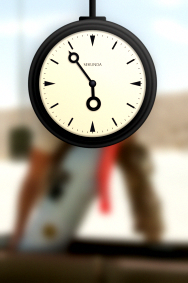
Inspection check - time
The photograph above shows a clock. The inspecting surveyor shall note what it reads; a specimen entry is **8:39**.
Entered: **5:54**
